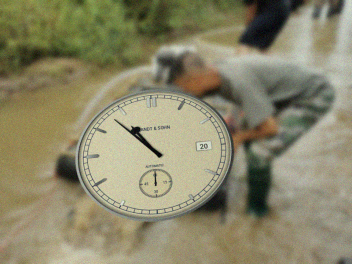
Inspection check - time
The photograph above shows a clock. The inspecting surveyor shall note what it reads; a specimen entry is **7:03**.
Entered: **10:53**
